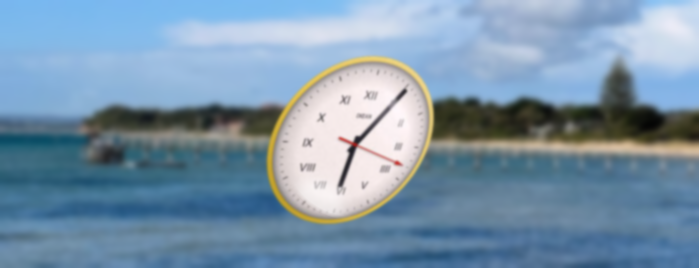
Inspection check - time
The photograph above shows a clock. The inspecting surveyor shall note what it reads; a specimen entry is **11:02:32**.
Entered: **6:05:18**
